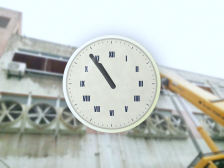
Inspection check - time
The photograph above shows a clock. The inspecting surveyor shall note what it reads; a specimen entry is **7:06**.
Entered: **10:54**
